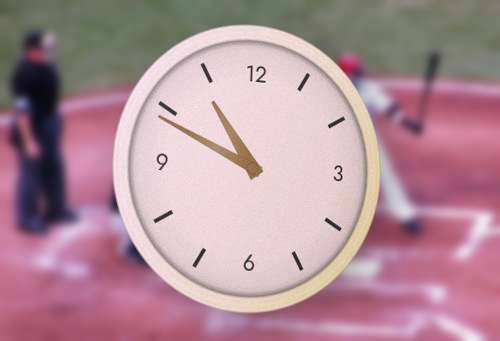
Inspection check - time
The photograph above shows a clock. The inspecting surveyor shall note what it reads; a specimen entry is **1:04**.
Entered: **10:49**
